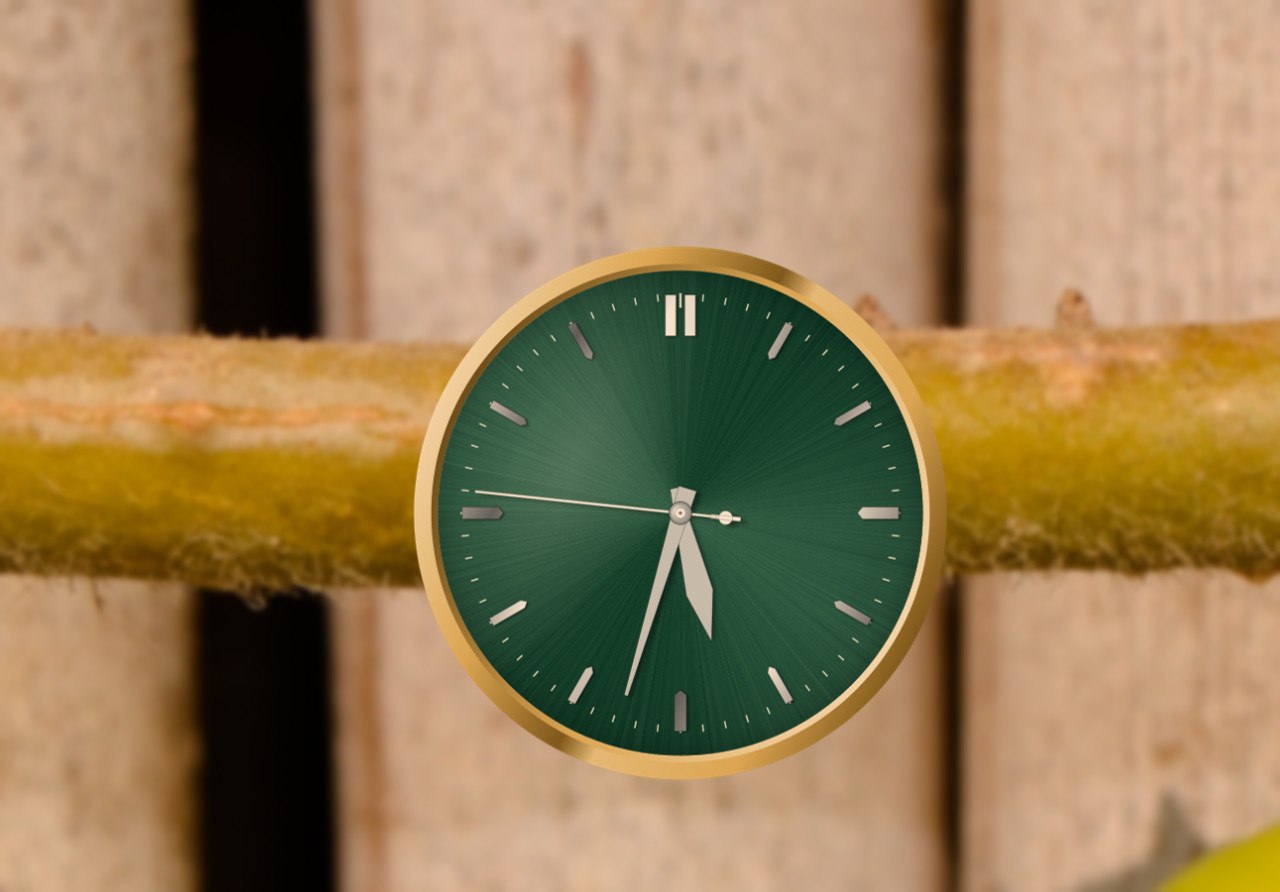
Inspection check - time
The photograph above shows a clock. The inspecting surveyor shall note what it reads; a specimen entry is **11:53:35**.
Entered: **5:32:46**
